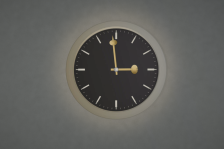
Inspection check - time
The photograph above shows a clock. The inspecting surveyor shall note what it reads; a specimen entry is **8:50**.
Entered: **2:59**
